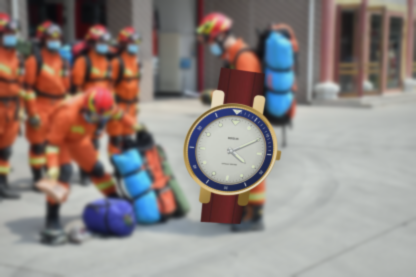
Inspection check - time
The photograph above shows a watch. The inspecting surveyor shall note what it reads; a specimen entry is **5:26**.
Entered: **4:10**
